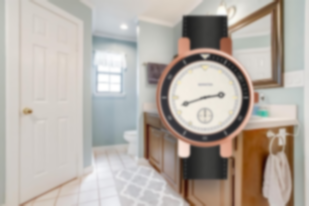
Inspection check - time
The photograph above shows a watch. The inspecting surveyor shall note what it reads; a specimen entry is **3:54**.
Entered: **2:42**
